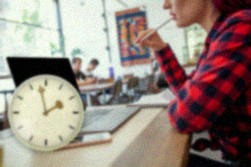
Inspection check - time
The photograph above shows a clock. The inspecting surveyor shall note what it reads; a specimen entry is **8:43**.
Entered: **1:58**
